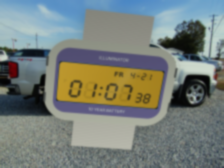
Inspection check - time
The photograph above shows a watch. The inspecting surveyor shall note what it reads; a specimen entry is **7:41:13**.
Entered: **1:07:38**
